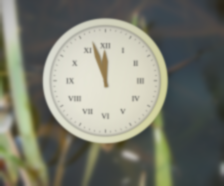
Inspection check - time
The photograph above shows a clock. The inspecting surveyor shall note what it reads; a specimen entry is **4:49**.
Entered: **11:57**
